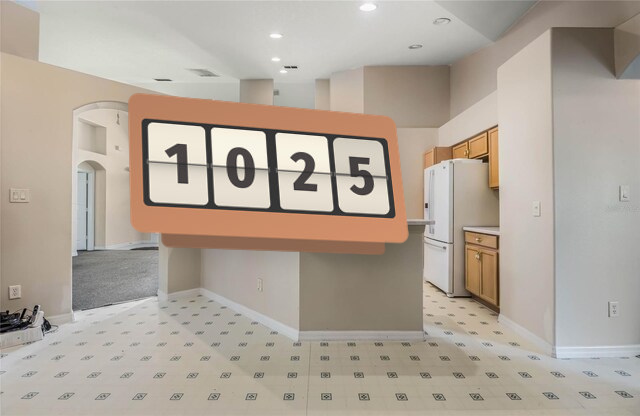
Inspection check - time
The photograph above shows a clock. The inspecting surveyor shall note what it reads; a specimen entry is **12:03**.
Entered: **10:25**
